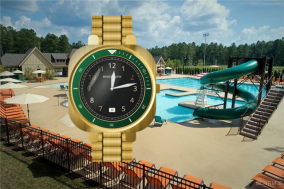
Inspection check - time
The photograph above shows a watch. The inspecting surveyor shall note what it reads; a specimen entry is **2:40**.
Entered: **12:13**
